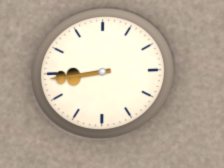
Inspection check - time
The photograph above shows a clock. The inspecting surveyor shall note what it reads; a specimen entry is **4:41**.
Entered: **8:44**
